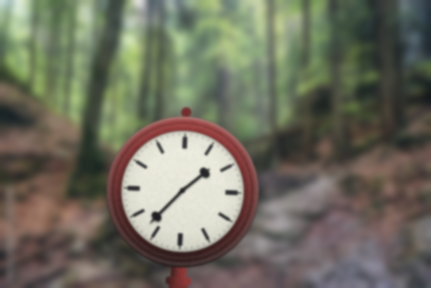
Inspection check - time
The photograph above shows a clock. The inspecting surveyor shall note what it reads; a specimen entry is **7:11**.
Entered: **1:37**
